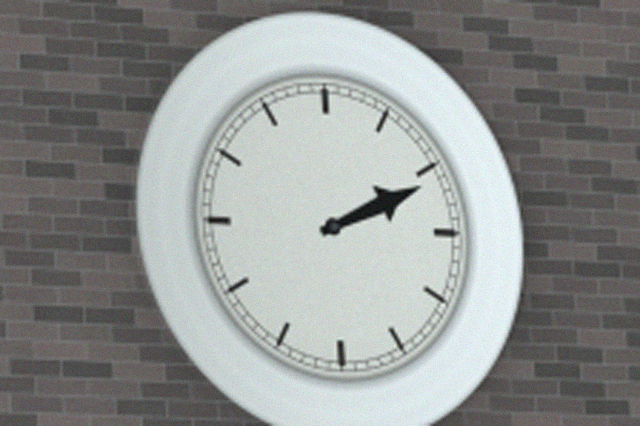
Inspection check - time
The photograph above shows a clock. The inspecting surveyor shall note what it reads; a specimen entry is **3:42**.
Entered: **2:11**
